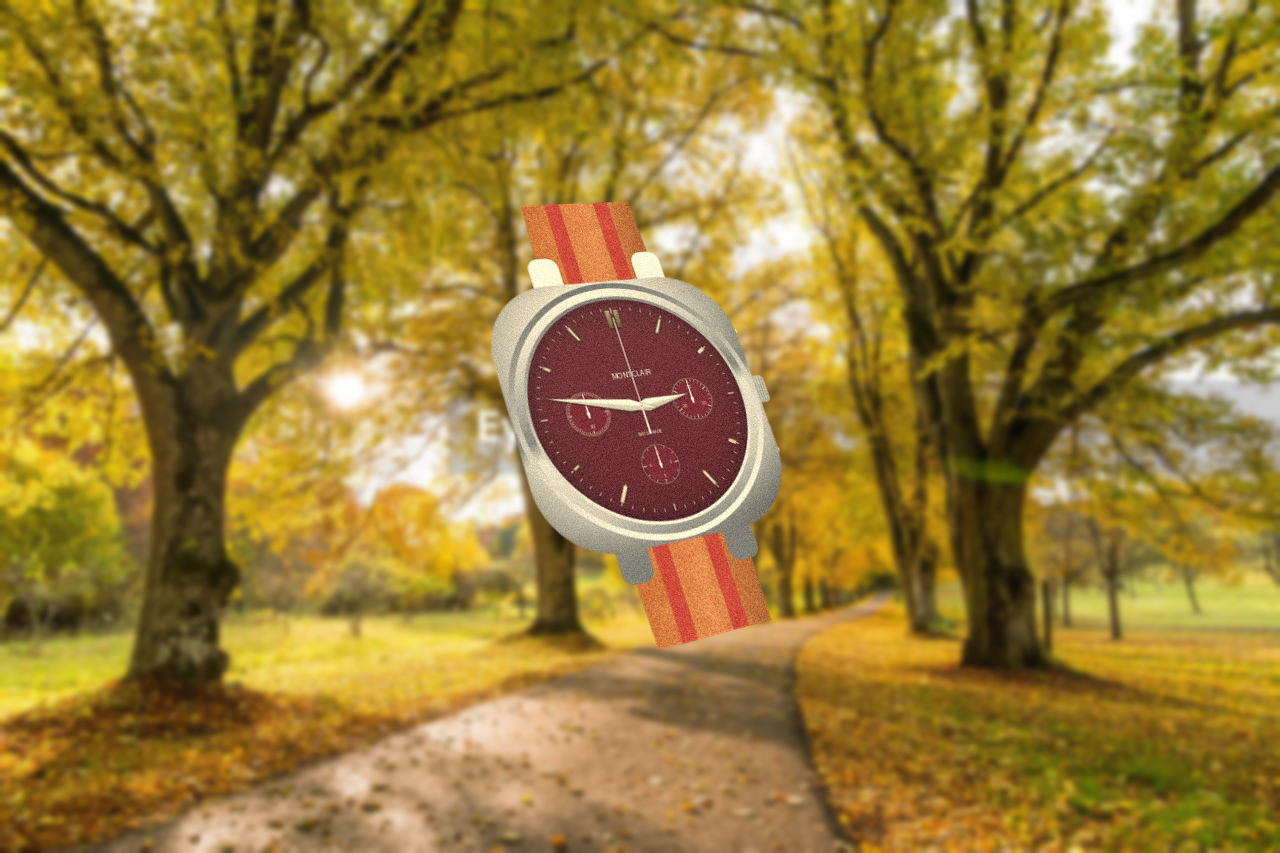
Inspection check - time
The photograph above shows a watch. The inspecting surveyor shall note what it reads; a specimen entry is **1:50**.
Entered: **2:47**
